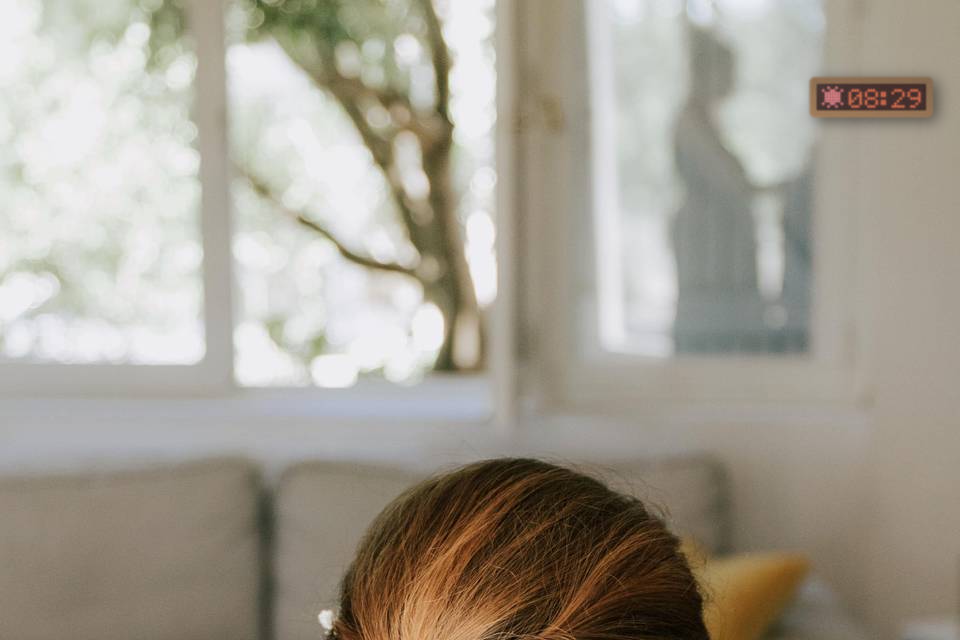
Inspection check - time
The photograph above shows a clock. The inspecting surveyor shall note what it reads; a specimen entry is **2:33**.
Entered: **8:29**
